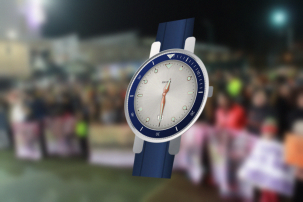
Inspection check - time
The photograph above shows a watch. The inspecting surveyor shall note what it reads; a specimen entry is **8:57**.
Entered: **12:30**
